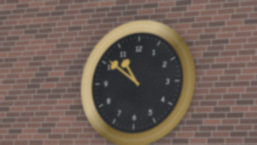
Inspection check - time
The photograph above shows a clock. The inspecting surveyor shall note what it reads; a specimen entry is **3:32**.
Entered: **10:51**
